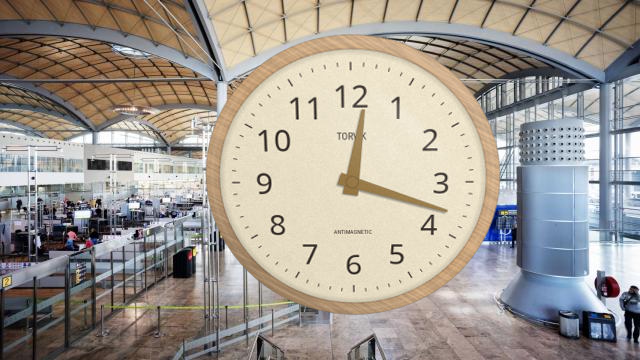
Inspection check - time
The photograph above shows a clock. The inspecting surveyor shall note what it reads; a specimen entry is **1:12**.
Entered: **12:18**
